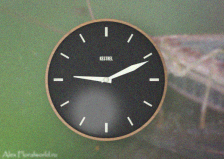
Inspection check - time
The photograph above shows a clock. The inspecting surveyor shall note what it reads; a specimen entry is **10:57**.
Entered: **9:11**
